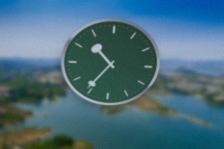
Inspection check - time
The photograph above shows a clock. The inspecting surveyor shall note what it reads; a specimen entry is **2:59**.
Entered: **10:36**
